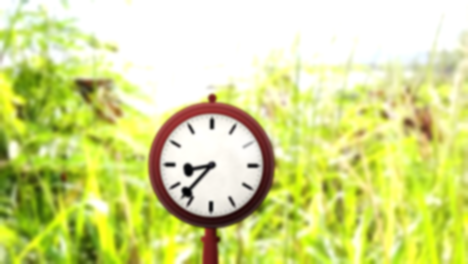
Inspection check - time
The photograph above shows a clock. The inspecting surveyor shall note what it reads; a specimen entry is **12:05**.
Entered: **8:37**
